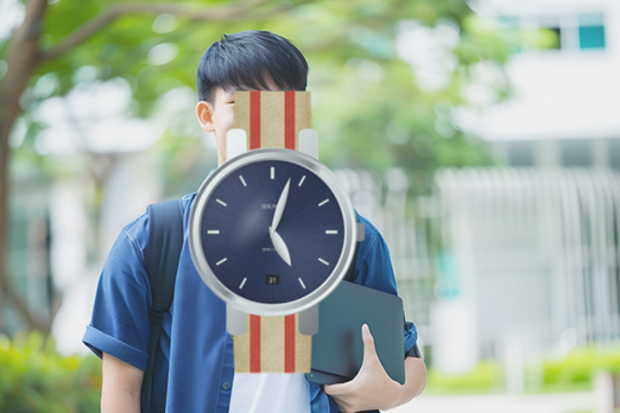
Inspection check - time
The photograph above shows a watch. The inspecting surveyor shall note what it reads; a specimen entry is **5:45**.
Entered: **5:03**
